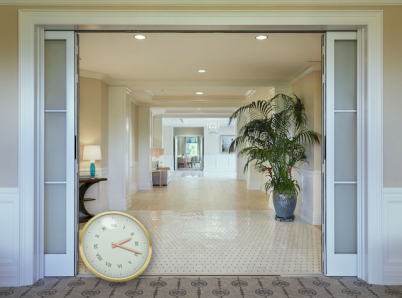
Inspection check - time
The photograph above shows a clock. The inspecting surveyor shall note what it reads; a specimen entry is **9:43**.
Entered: **2:19**
